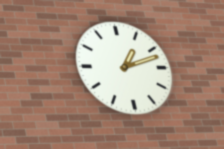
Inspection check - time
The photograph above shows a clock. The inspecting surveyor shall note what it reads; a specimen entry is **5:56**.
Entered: **1:12**
